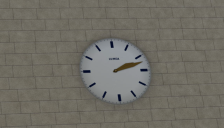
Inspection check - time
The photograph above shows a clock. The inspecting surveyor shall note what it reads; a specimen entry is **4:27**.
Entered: **2:12**
